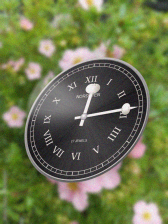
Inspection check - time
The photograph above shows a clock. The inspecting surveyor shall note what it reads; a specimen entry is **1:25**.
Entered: **12:14**
